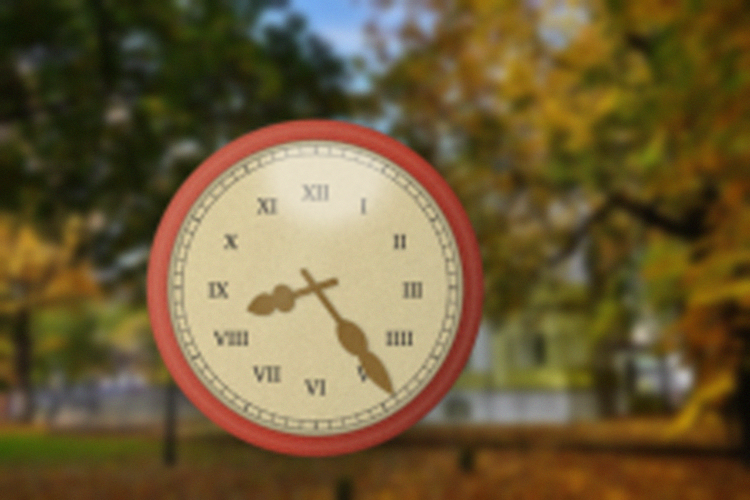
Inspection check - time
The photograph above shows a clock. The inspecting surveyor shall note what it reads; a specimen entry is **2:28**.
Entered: **8:24**
